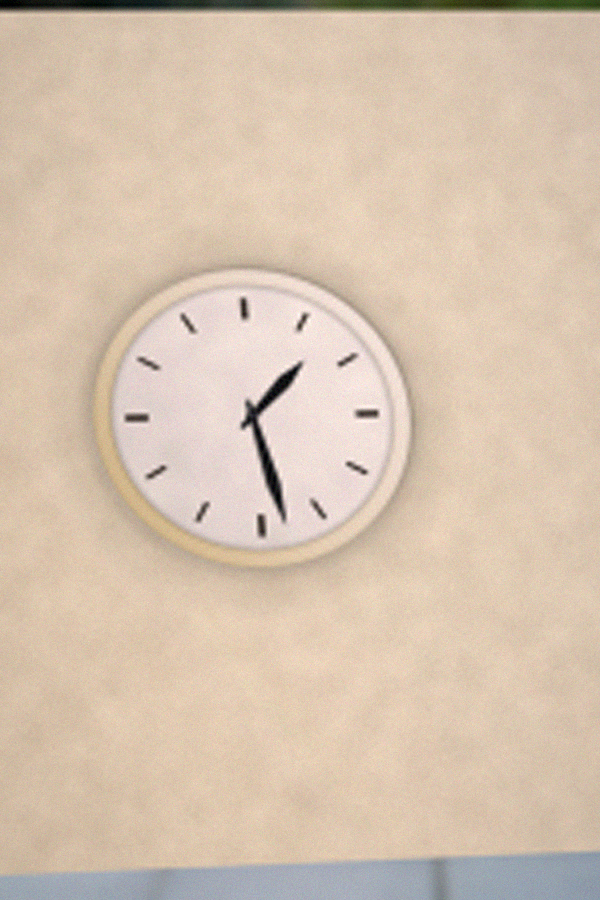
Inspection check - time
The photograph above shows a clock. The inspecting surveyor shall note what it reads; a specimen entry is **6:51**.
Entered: **1:28**
